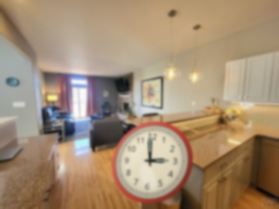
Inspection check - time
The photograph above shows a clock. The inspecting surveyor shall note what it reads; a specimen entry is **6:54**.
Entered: **2:59**
